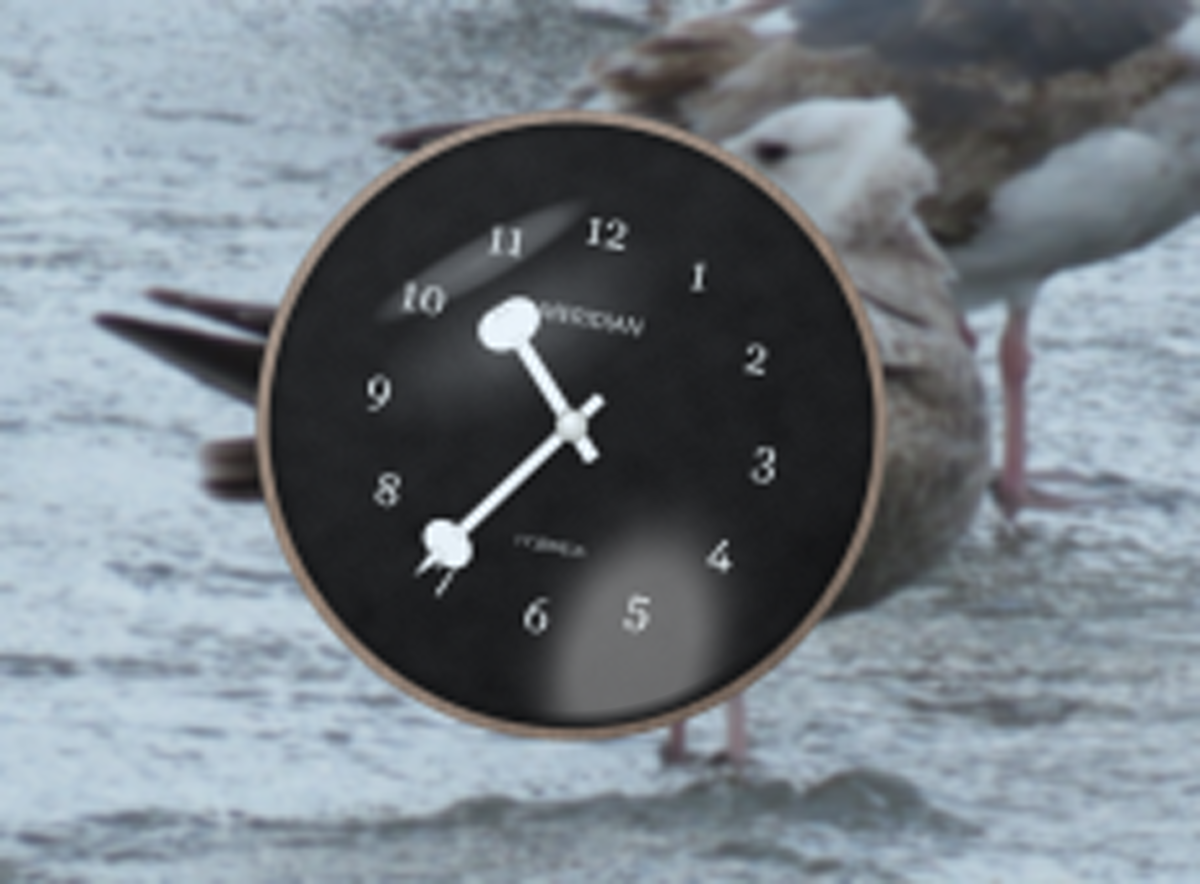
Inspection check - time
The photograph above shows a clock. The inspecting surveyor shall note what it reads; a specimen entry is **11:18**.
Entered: **10:36**
